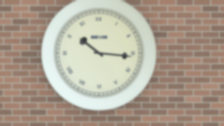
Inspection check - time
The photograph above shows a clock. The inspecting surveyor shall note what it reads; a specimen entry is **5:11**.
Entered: **10:16**
